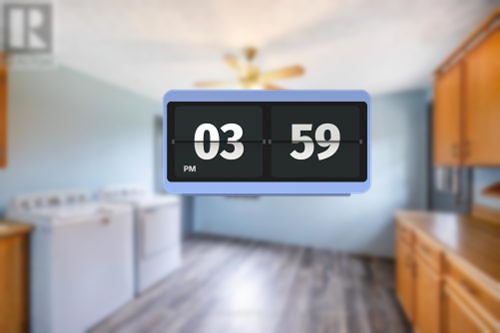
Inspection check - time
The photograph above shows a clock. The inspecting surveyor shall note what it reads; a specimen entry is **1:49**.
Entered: **3:59**
